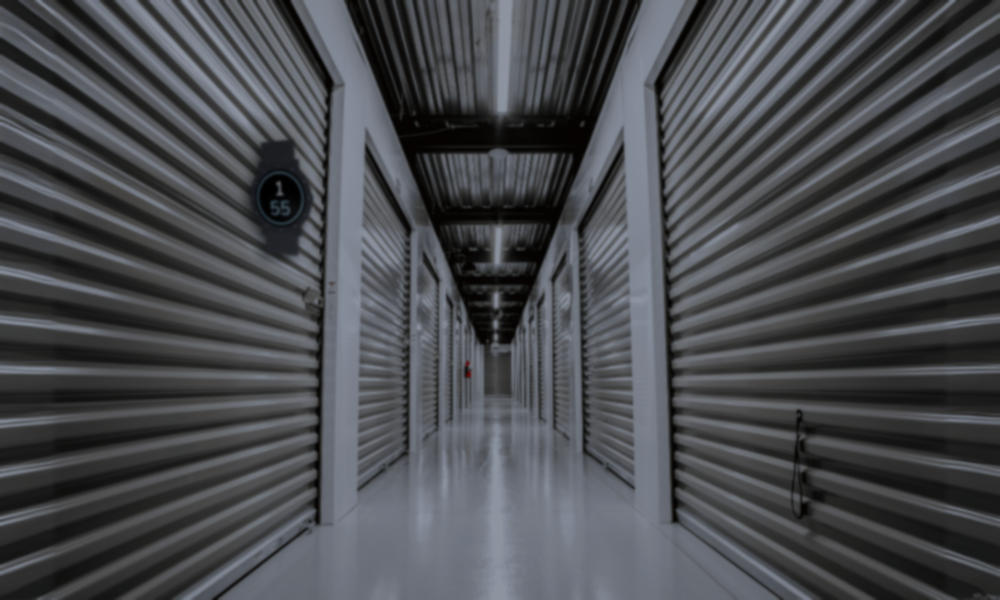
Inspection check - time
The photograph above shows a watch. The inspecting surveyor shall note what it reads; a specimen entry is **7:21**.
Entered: **1:55**
